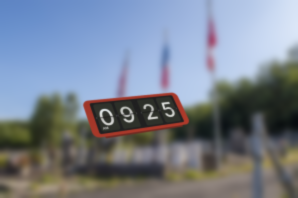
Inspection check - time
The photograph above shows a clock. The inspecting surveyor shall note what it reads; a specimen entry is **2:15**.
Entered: **9:25**
